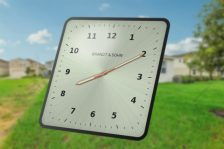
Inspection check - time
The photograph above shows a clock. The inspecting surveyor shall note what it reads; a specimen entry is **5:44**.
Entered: **8:10**
